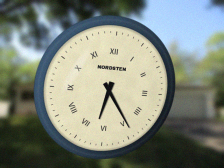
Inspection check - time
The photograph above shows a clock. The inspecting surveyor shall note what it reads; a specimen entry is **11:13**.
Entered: **6:24**
